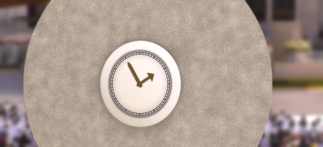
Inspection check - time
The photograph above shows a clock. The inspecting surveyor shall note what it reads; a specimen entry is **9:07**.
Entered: **1:55**
